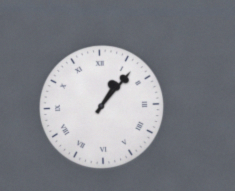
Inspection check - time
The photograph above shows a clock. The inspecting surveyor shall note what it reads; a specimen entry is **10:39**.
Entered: **1:07**
